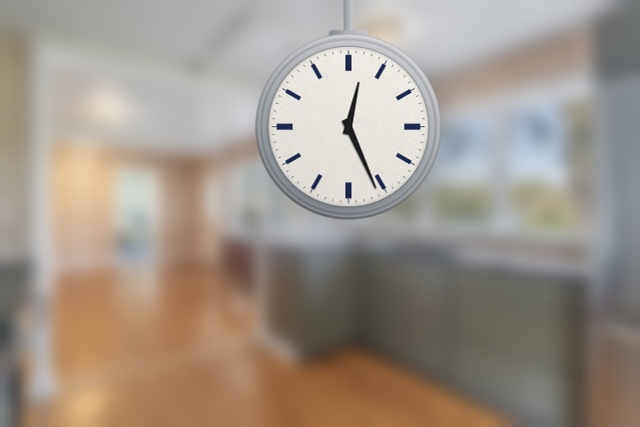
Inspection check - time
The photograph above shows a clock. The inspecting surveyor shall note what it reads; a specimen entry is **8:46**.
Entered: **12:26**
